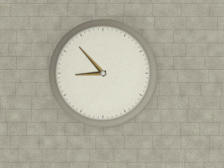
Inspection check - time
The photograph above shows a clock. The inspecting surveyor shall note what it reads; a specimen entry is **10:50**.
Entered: **8:53**
